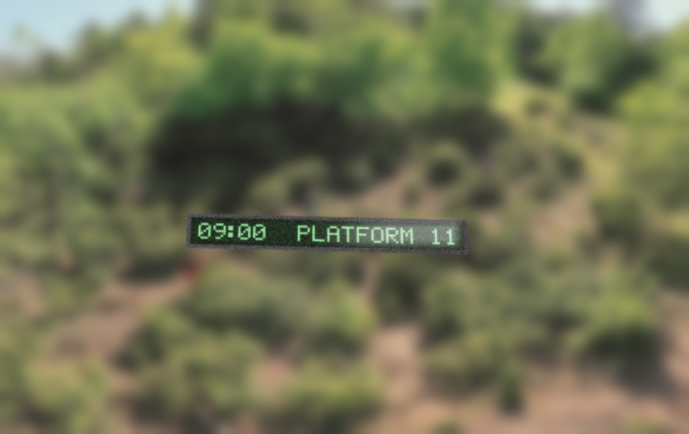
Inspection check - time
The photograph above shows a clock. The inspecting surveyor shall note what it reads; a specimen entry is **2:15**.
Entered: **9:00**
